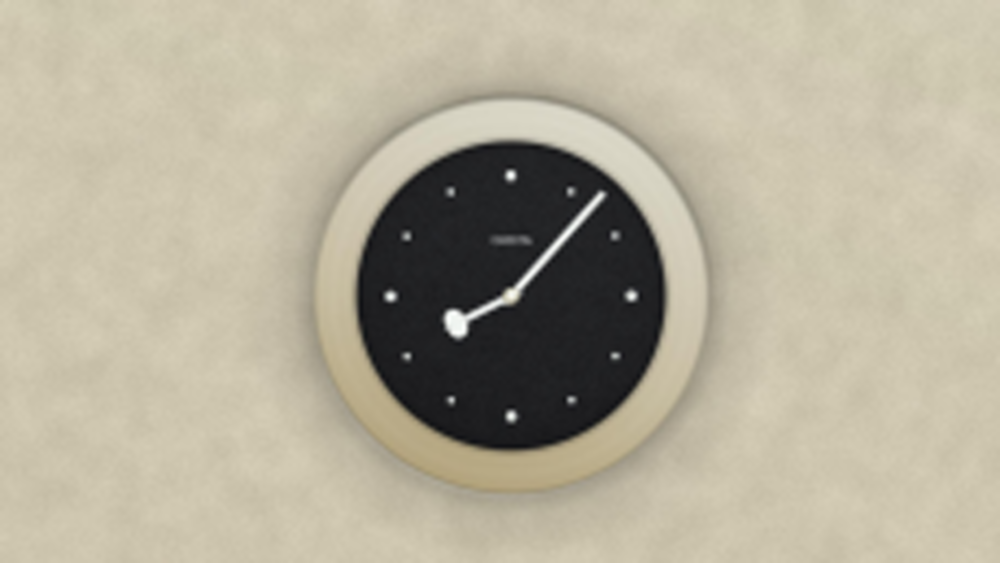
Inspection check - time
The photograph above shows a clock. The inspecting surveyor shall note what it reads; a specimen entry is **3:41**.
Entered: **8:07**
